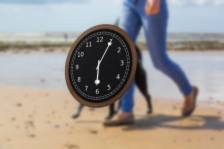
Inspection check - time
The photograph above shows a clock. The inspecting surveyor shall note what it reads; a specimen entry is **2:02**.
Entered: **6:05**
